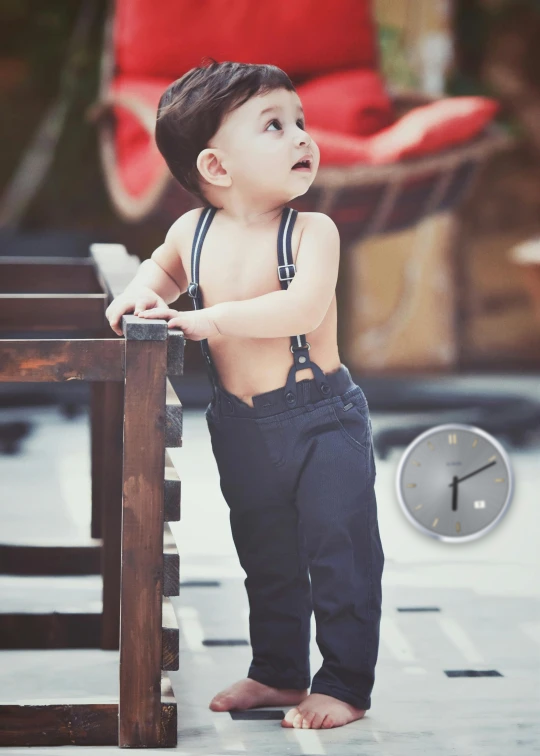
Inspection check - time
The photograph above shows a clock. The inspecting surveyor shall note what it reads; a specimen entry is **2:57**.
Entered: **6:11**
